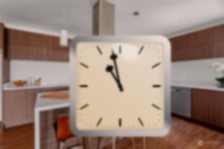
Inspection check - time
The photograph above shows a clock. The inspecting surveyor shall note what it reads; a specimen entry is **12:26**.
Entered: **10:58**
